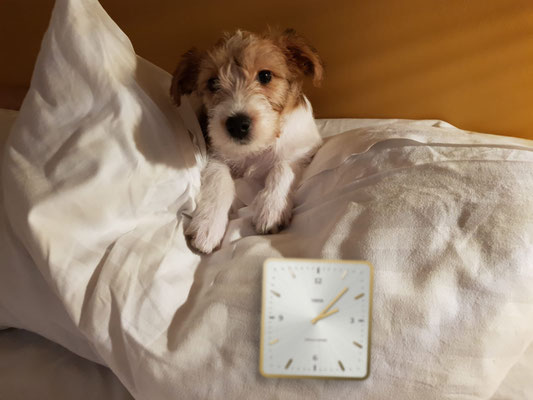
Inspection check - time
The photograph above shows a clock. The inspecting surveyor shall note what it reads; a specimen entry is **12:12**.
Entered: **2:07**
